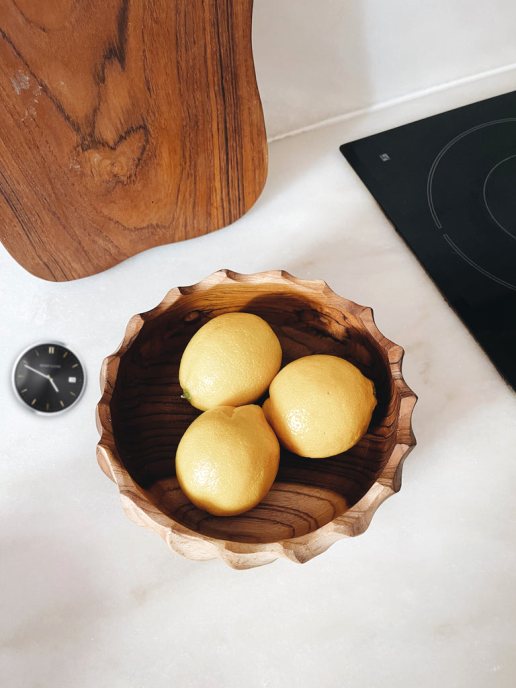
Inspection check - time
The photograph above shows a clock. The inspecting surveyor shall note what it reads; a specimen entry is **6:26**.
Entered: **4:49**
